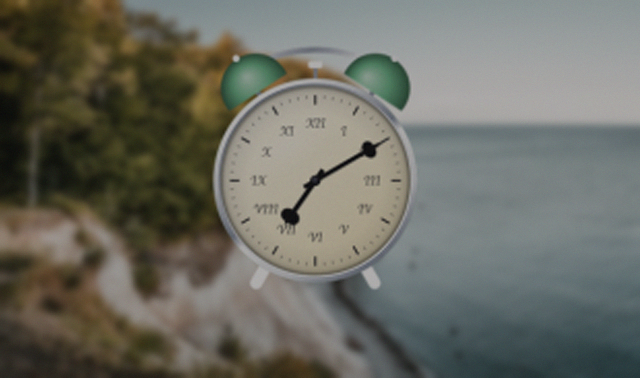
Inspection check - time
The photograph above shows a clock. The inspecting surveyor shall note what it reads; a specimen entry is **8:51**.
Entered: **7:10**
